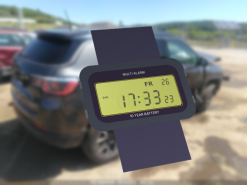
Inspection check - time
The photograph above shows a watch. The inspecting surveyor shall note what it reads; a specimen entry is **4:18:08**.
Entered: **17:33:23**
